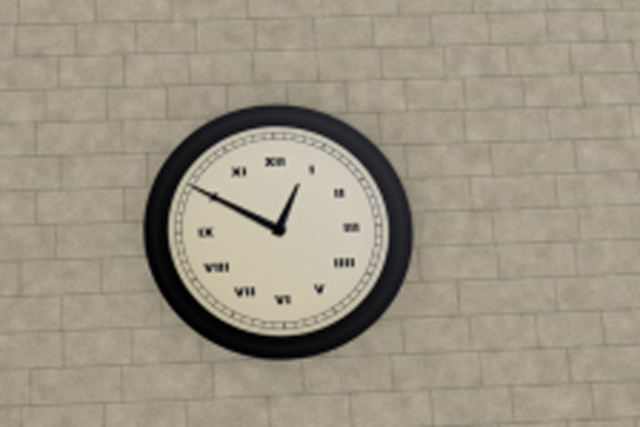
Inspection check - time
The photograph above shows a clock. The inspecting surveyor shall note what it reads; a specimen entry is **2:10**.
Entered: **12:50**
